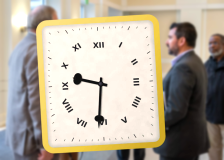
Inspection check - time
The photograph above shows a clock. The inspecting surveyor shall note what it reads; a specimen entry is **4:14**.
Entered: **9:31**
